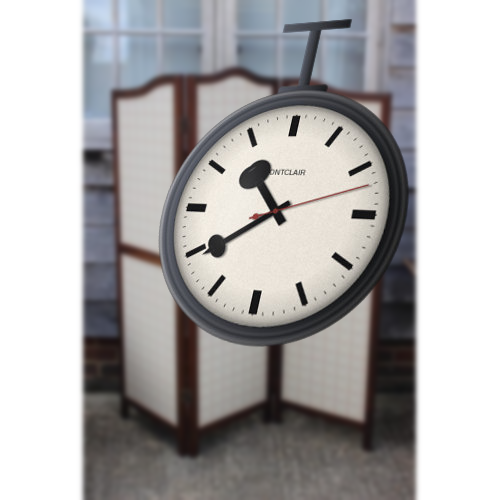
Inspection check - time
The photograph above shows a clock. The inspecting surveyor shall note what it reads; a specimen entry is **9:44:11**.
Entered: **10:39:12**
